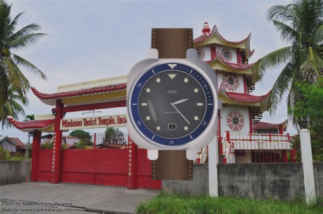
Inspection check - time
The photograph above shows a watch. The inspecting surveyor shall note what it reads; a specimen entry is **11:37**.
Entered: **2:23**
